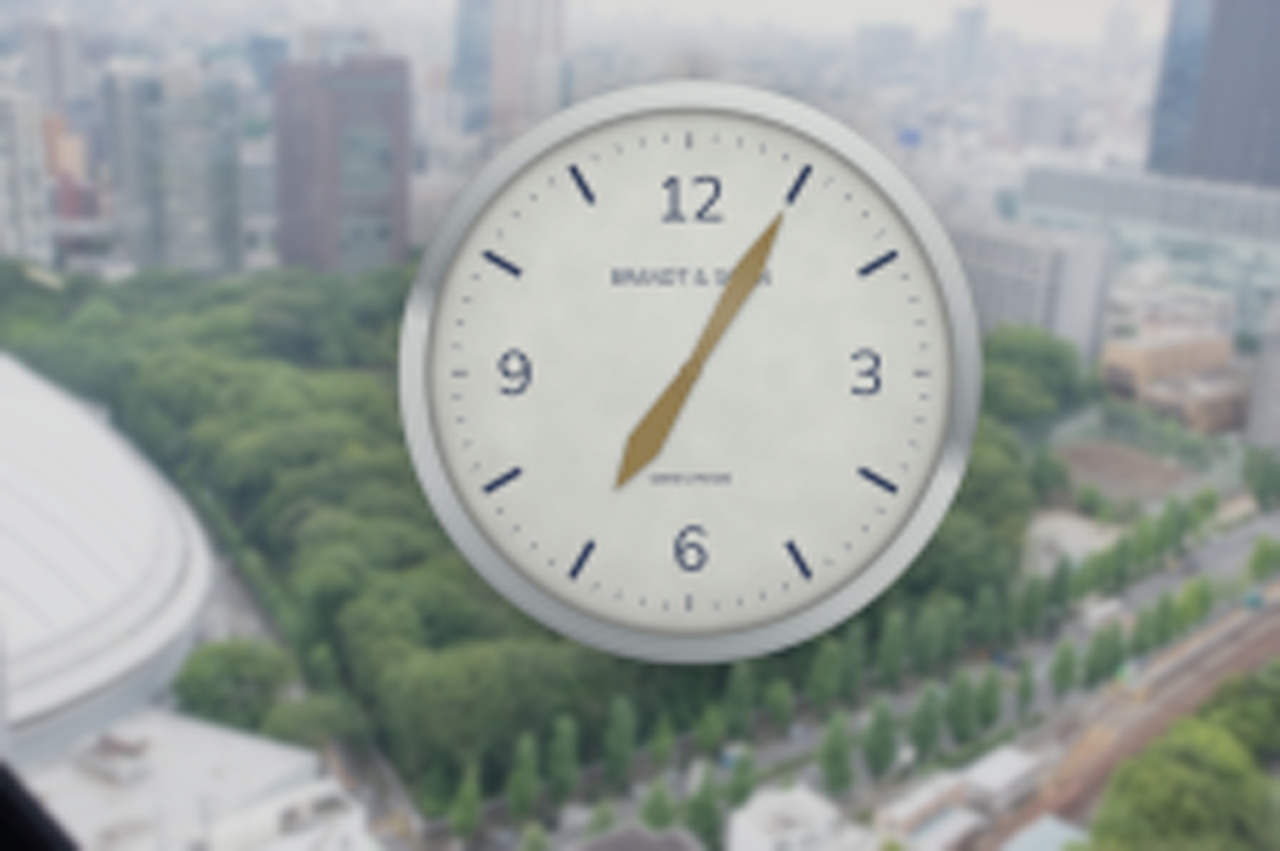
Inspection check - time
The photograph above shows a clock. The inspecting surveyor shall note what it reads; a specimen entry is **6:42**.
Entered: **7:05**
